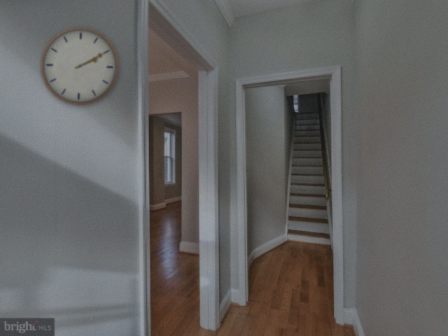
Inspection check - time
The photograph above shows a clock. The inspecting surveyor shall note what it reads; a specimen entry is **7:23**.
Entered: **2:10**
